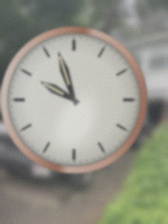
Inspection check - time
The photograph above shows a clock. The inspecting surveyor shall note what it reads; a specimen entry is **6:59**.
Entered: **9:57**
